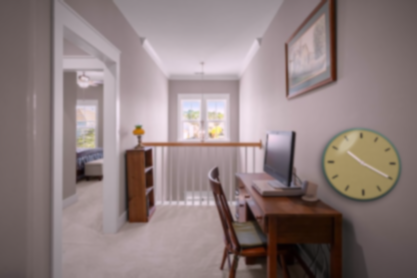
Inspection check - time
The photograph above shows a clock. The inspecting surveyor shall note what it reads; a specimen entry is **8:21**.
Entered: **10:20**
